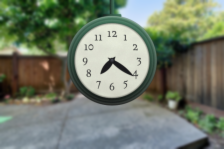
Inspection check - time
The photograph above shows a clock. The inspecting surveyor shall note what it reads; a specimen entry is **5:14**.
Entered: **7:21**
